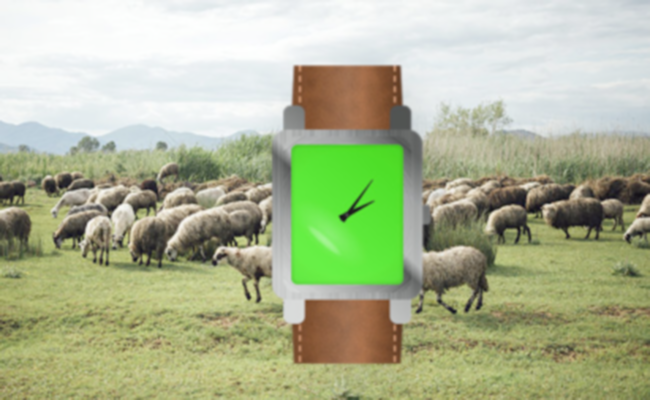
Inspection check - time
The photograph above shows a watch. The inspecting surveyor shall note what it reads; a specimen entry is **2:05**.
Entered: **2:06**
